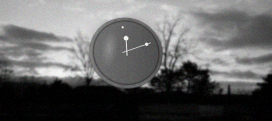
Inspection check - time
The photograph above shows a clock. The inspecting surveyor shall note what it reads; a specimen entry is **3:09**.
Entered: **12:13**
